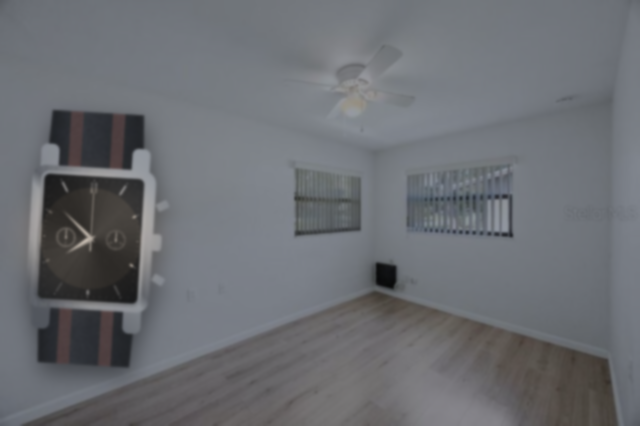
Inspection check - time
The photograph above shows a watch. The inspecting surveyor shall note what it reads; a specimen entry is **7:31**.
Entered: **7:52**
